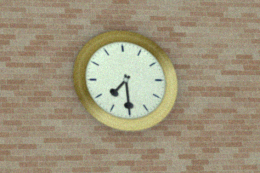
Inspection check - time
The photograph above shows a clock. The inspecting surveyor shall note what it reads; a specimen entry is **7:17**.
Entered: **7:30**
